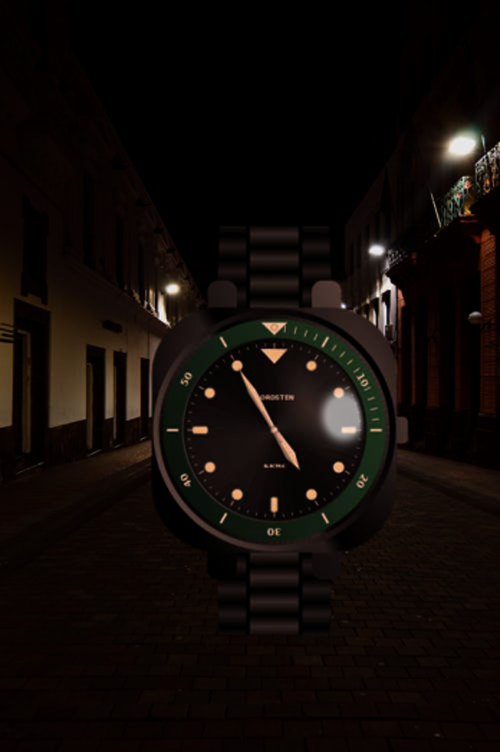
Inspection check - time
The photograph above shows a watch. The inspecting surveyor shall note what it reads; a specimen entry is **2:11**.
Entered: **4:55**
